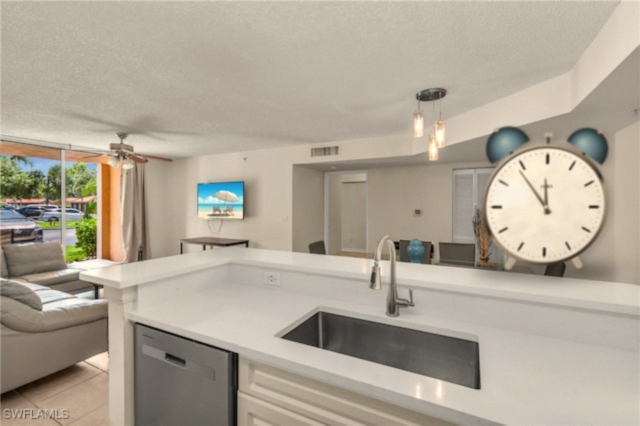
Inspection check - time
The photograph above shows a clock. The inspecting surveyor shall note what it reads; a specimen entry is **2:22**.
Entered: **11:54**
